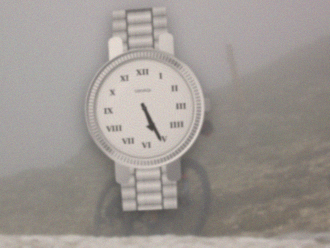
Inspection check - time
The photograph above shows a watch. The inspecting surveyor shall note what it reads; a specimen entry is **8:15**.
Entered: **5:26**
